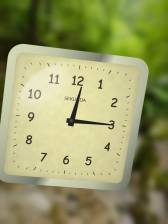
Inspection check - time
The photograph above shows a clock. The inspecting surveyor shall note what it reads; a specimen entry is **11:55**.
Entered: **12:15**
